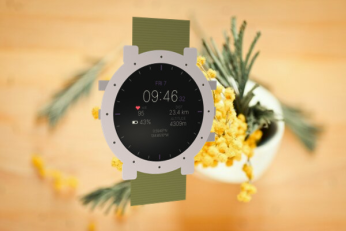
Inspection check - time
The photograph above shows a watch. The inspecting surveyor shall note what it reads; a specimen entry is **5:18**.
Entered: **9:46**
